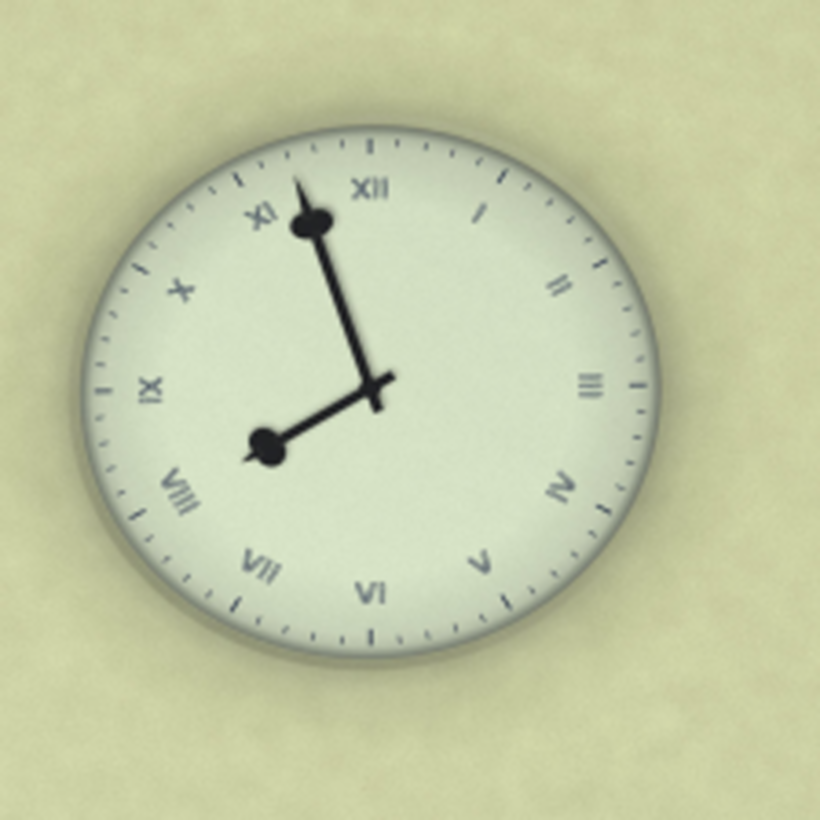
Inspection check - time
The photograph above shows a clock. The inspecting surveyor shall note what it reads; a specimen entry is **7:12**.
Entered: **7:57**
